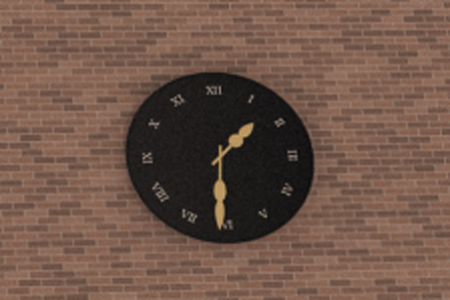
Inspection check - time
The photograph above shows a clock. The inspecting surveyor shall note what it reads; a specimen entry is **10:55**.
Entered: **1:31**
